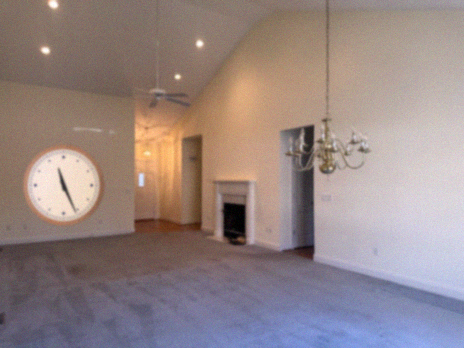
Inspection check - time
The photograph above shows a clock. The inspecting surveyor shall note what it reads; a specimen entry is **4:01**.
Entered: **11:26**
